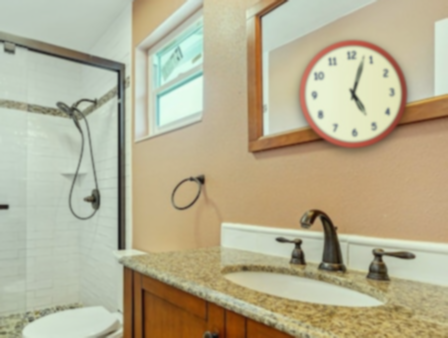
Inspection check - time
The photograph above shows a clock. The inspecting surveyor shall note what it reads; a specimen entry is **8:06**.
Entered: **5:03**
